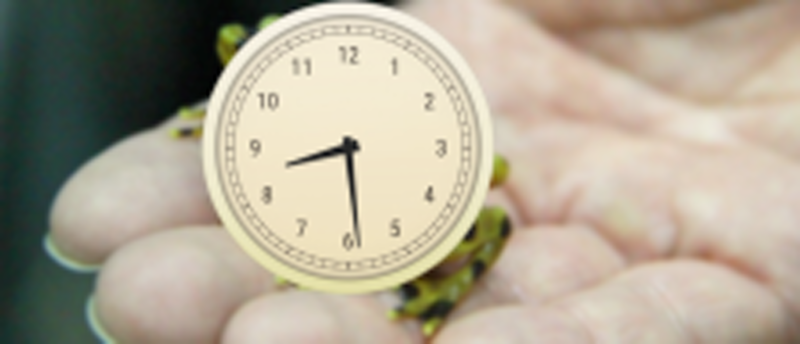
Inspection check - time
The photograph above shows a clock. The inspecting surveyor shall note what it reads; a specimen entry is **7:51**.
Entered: **8:29**
